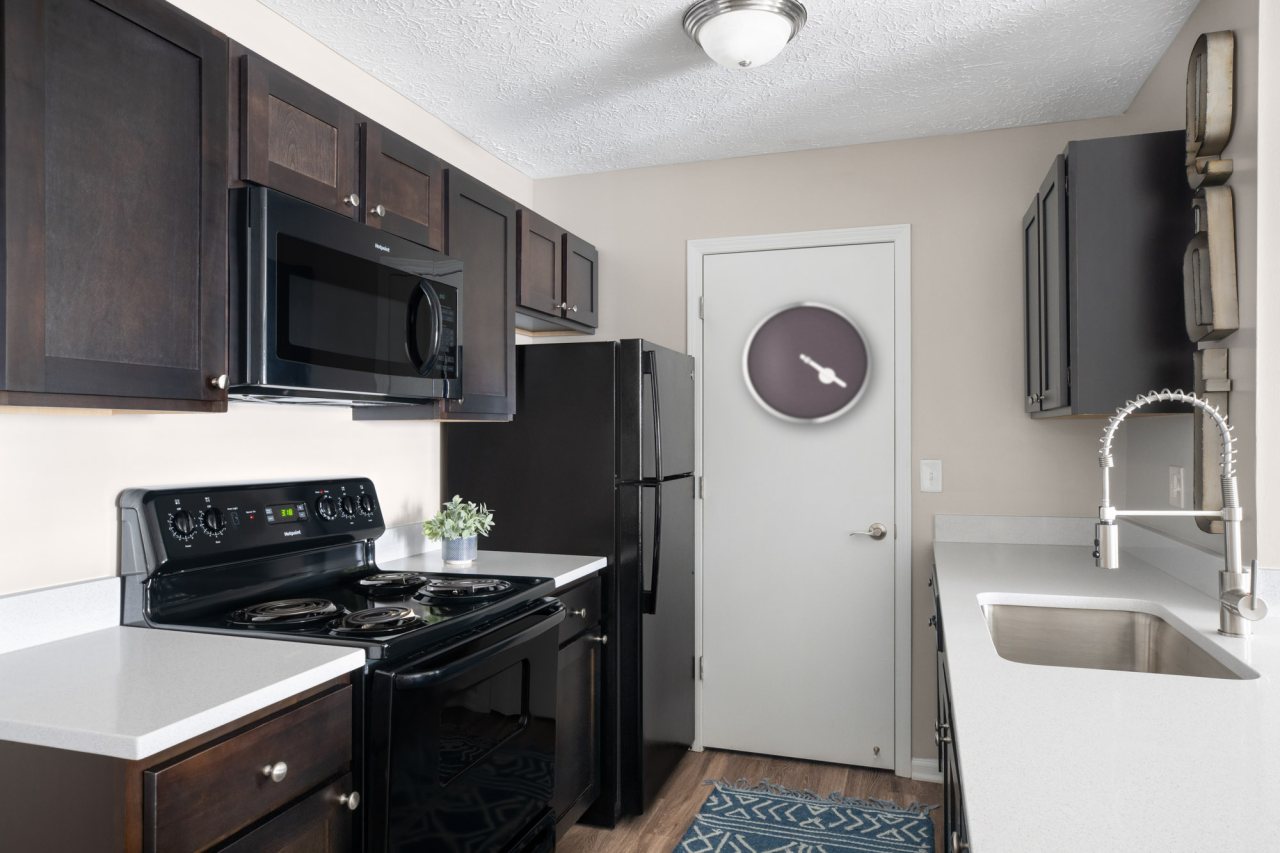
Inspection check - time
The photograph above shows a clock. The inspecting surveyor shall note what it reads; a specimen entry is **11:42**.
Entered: **4:21**
